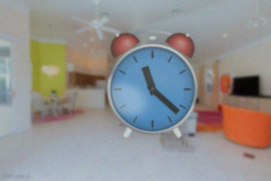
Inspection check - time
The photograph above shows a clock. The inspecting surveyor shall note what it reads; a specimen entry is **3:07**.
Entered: **11:22**
